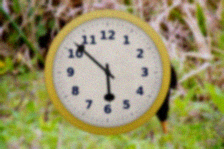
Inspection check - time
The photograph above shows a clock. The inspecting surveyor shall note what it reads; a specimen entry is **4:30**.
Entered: **5:52**
